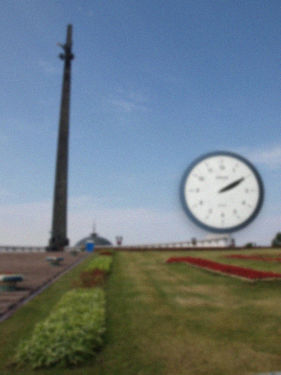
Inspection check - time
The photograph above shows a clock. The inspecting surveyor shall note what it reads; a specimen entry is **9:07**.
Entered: **2:10**
